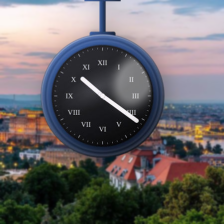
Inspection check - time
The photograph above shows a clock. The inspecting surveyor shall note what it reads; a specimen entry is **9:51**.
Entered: **10:21**
